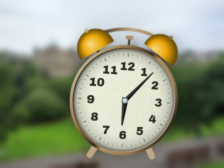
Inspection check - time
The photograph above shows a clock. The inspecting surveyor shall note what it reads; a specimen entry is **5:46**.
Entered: **6:07**
